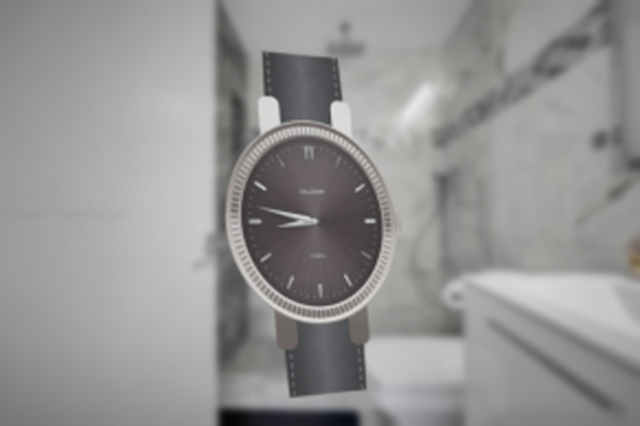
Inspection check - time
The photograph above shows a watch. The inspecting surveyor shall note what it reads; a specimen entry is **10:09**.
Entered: **8:47**
